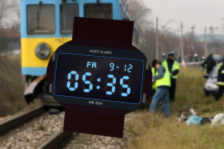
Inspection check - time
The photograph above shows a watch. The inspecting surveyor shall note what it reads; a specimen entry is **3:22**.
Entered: **5:35**
